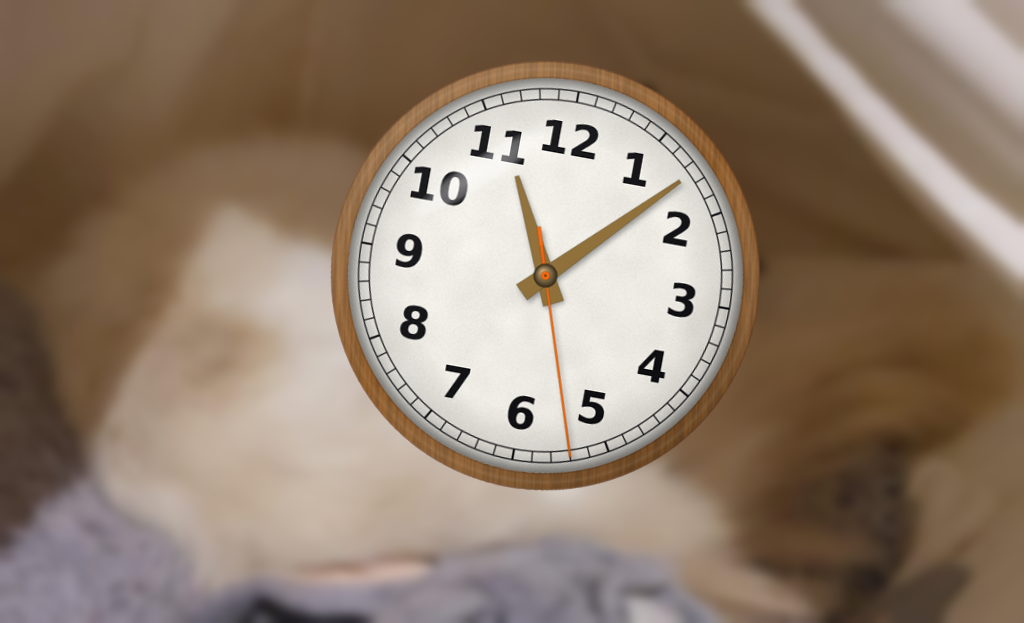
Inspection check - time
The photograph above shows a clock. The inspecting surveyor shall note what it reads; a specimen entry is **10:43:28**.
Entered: **11:07:27**
